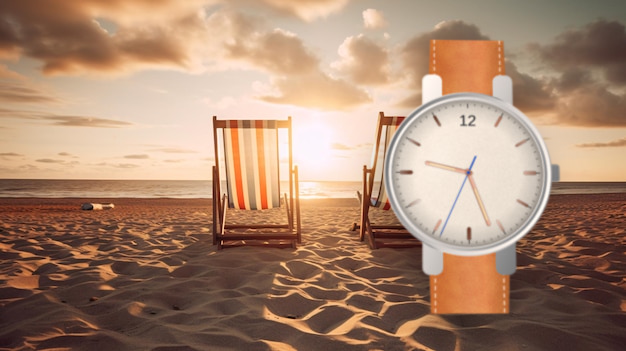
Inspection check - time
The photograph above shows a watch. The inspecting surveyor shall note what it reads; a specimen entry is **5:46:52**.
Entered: **9:26:34**
